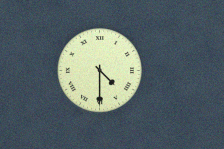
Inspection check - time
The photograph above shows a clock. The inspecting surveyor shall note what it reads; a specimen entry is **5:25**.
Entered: **4:30**
